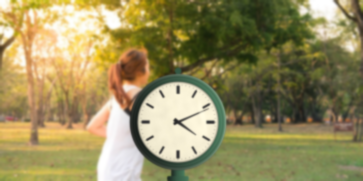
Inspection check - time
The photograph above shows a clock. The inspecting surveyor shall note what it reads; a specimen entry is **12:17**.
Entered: **4:11**
